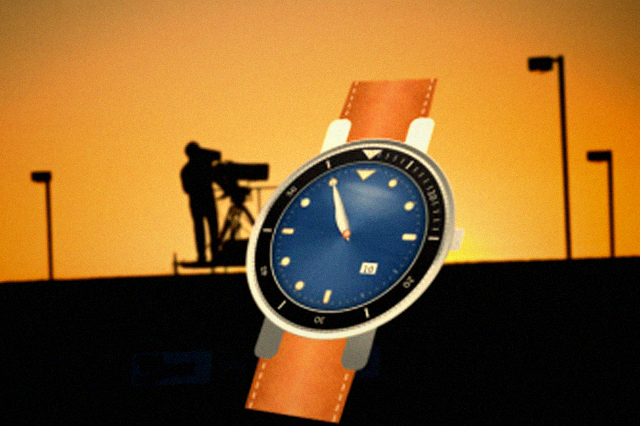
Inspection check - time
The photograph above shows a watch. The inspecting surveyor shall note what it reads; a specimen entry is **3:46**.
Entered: **10:55**
